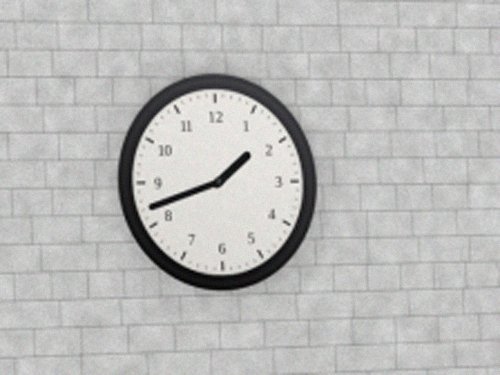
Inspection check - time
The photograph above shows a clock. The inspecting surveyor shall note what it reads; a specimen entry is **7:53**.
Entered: **1:42**
